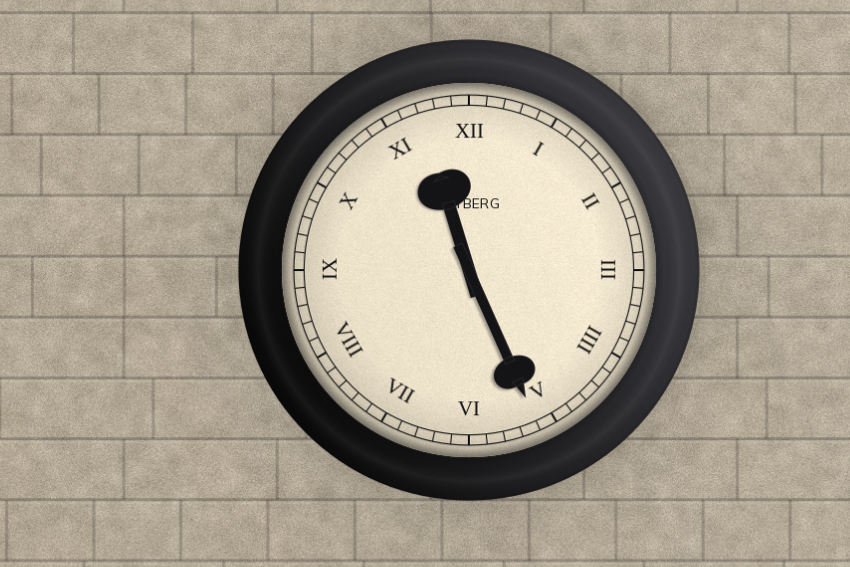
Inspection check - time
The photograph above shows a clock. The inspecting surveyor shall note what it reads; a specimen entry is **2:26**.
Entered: **11:26**
